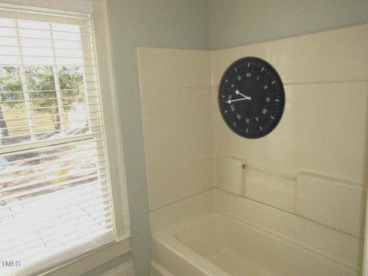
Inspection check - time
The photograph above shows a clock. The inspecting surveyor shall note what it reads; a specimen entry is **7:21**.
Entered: **9:43**
